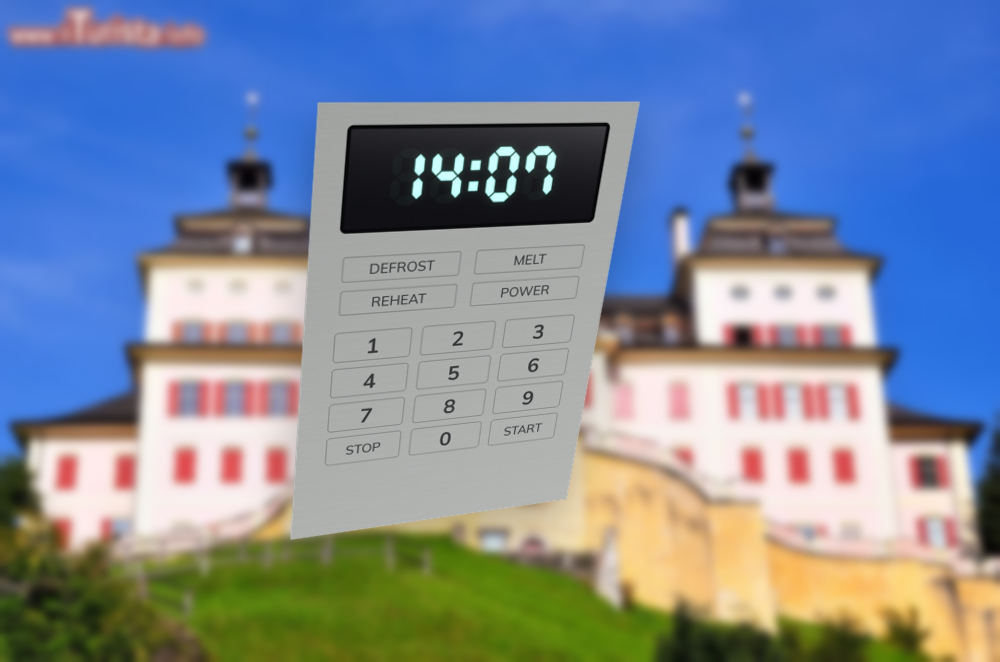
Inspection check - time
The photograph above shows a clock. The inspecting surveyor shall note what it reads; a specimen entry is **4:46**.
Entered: **14:07**
